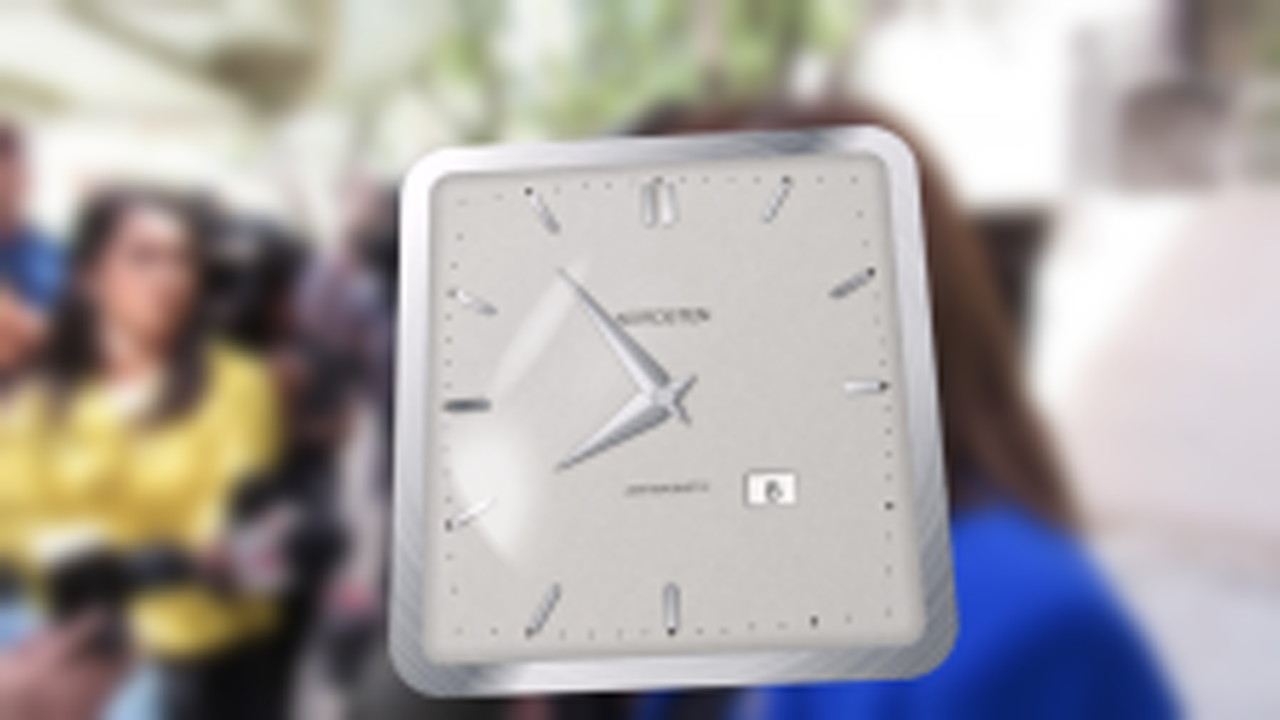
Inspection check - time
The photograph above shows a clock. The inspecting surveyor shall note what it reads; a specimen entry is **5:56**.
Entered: **7:54**
